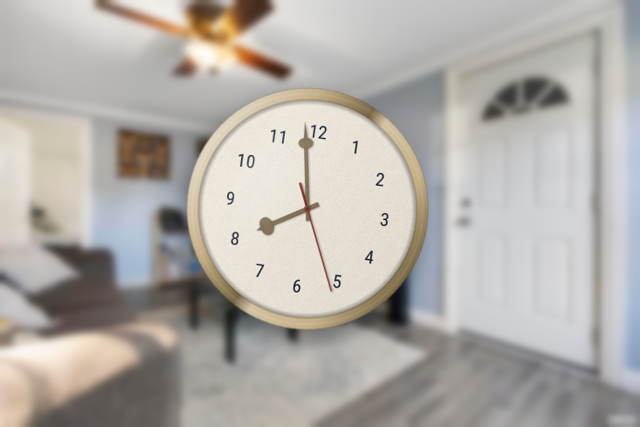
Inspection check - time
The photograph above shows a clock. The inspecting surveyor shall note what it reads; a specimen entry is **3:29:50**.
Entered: **7:58:26**
